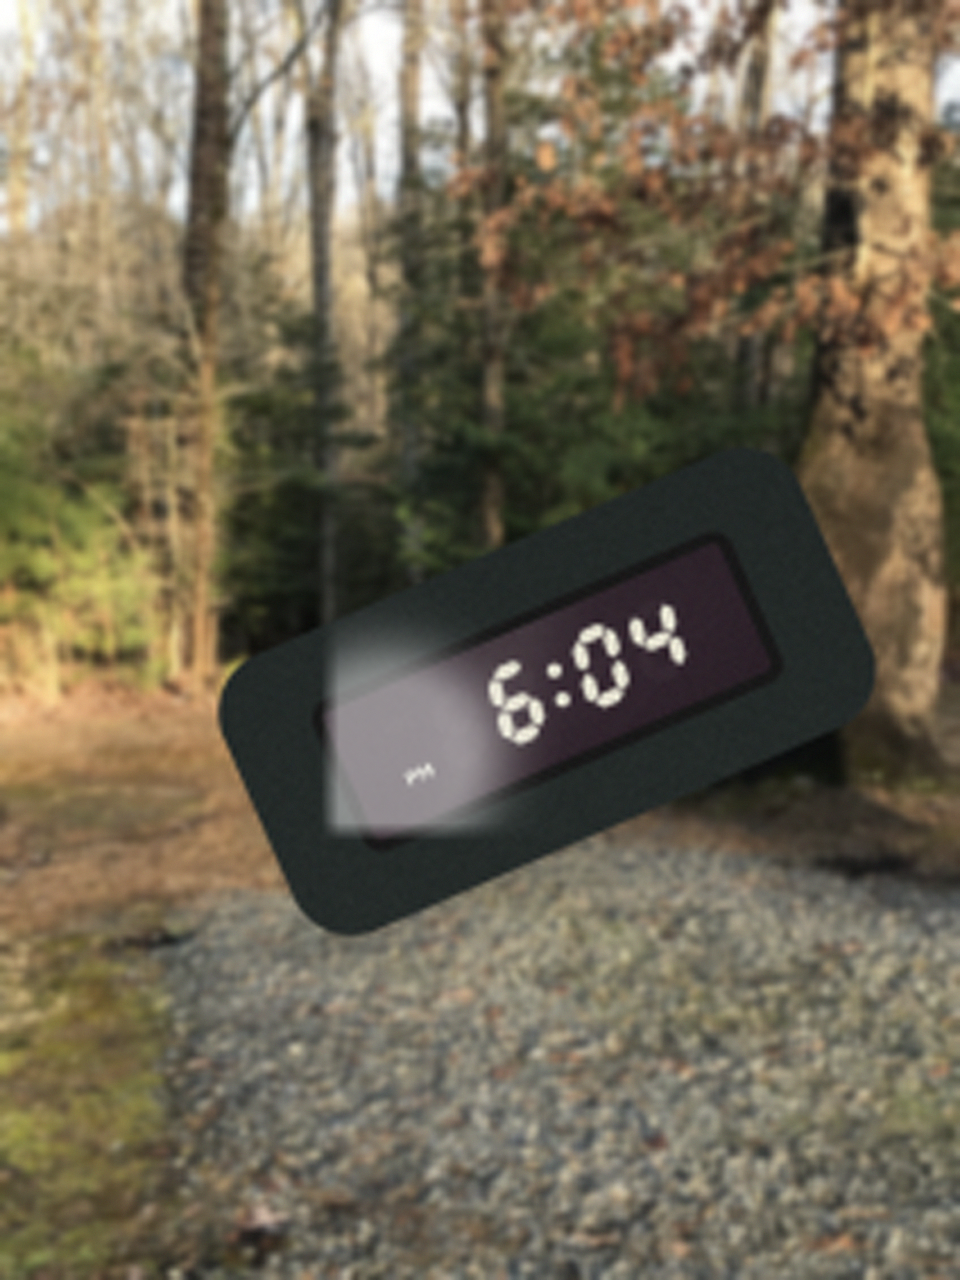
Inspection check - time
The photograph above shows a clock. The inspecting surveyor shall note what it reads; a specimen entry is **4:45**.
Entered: **6:04**
